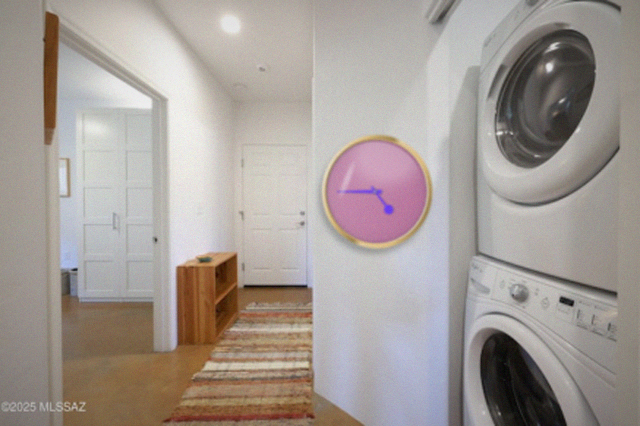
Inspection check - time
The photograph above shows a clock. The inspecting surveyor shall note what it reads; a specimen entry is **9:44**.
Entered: **4:45**
